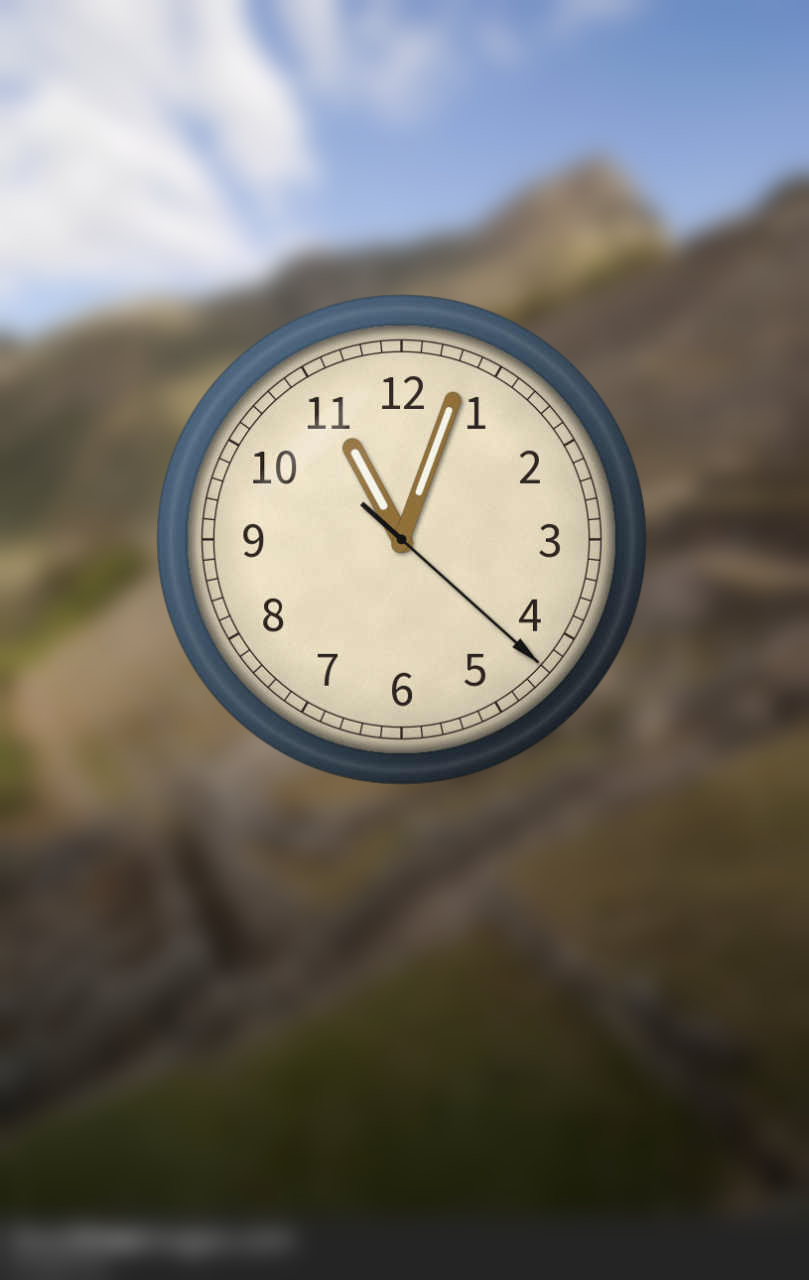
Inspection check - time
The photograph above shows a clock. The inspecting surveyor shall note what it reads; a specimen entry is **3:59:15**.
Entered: **11:03:22**
